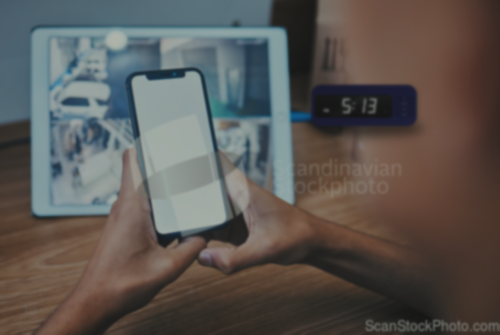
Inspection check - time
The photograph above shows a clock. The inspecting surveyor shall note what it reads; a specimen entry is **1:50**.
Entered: **5:13**
